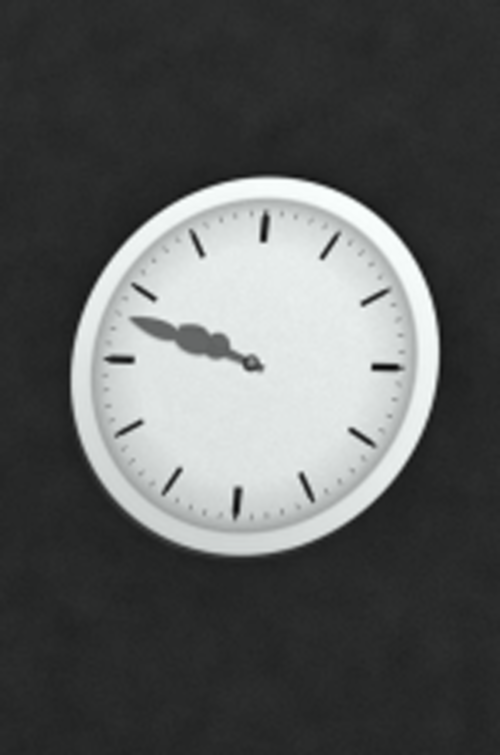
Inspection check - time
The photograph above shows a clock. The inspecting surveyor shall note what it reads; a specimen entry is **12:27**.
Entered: **9:48**
